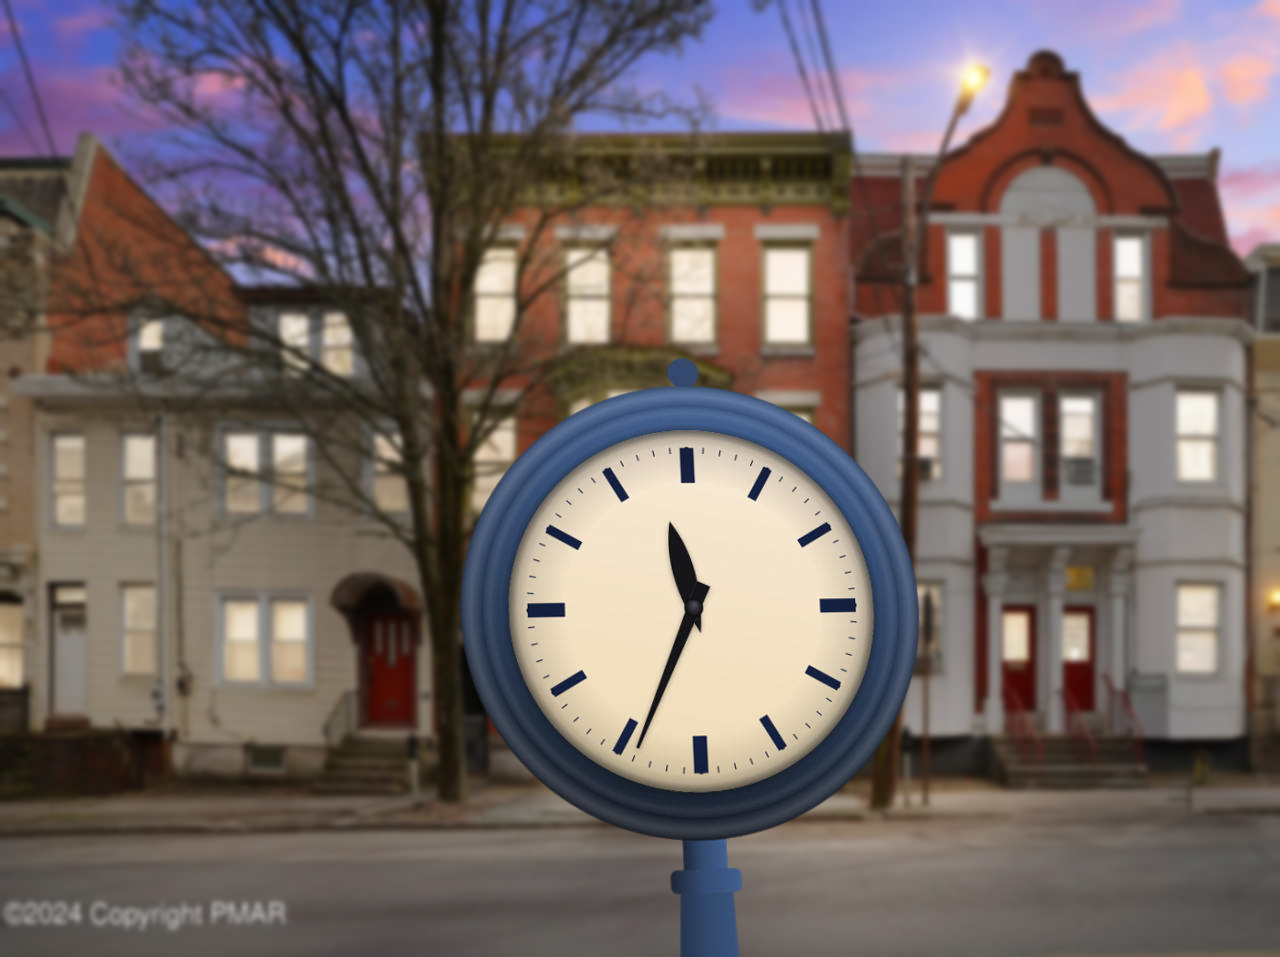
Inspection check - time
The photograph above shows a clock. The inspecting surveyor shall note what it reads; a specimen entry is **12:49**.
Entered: **11:34**
